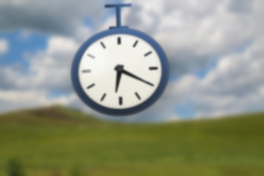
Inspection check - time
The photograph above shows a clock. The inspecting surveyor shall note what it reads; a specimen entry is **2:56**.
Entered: **6:20**
